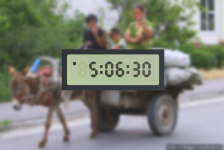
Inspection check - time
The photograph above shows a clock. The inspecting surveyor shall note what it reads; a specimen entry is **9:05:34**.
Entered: **5:06:30**
